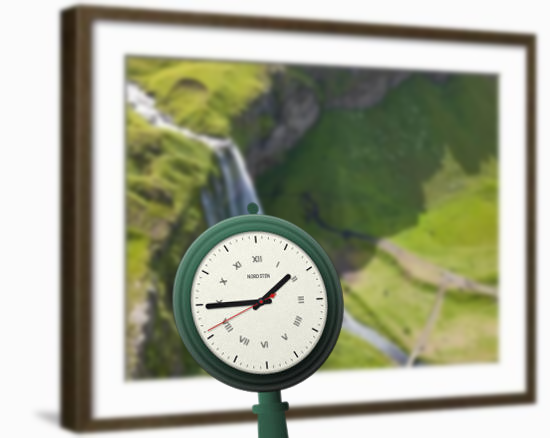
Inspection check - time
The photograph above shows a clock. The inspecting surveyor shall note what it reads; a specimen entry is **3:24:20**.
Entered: **1:44:41**
